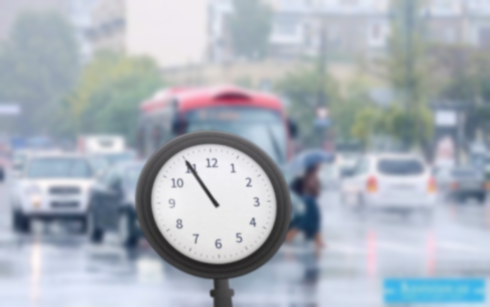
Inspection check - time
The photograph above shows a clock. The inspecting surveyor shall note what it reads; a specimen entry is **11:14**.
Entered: **10:55**
